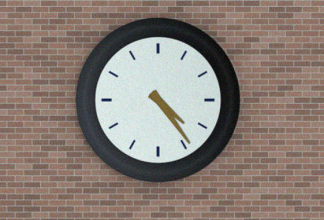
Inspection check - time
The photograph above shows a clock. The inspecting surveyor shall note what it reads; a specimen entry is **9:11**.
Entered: **4:24**
